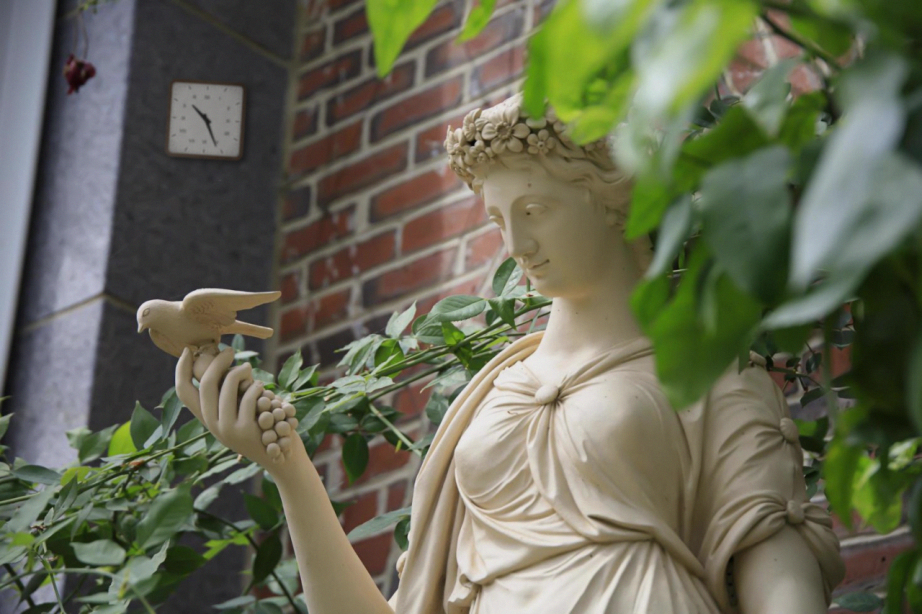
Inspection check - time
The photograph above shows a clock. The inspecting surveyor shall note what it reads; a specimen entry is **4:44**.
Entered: **10:26**
